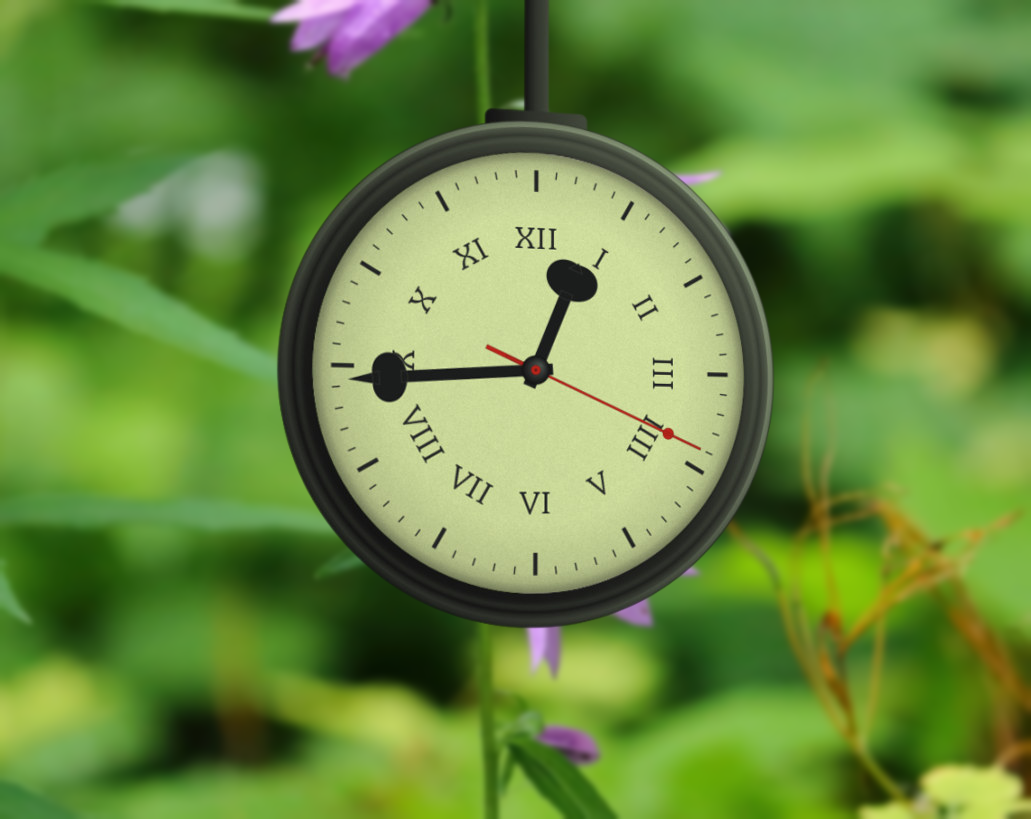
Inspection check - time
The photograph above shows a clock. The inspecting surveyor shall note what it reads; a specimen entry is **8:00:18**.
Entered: **12:44:19**
